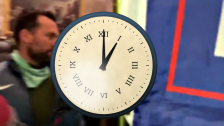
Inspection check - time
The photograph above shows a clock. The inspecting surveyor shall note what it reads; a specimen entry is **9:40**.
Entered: **1:00**
